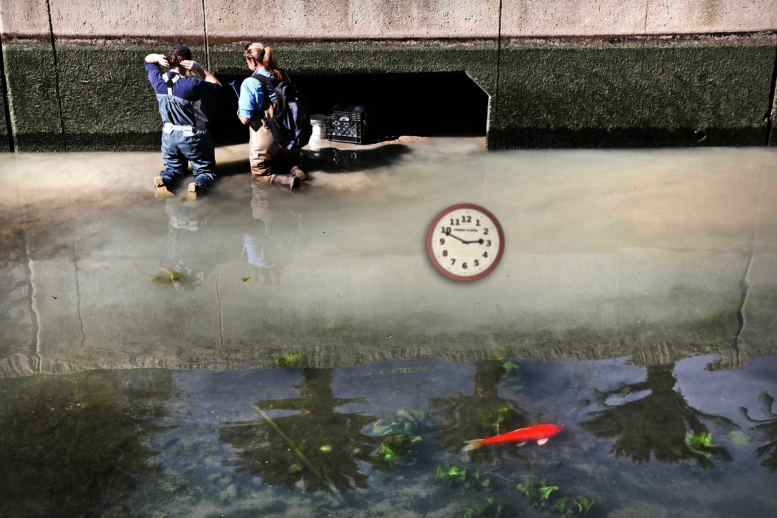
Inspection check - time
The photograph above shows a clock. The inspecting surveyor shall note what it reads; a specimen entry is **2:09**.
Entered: **2:49**
